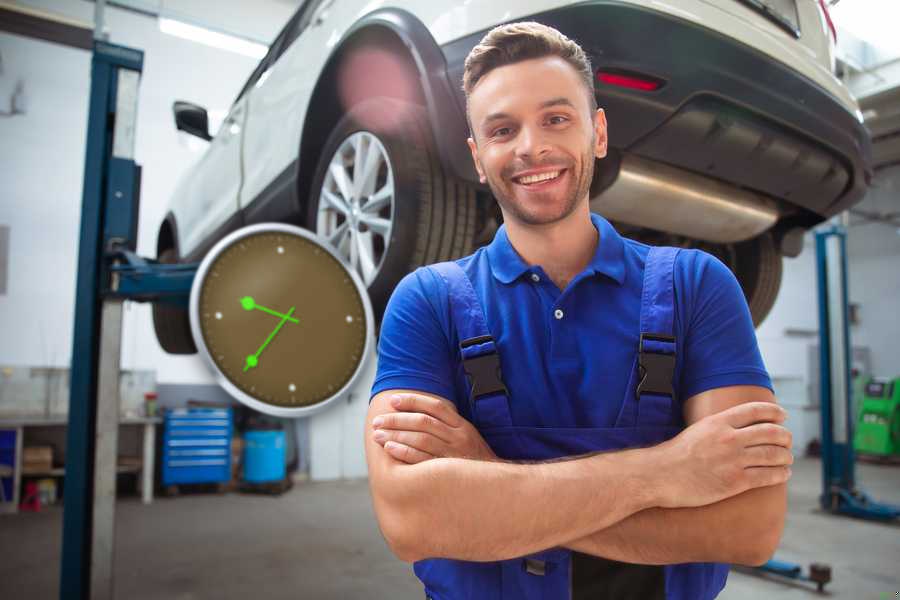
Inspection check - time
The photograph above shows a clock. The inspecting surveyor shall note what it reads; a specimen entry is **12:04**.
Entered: **9:37**
